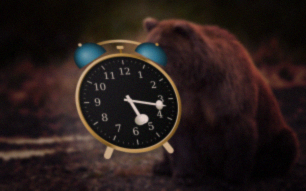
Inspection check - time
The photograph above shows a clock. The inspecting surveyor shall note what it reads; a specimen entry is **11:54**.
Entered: **5:17**
